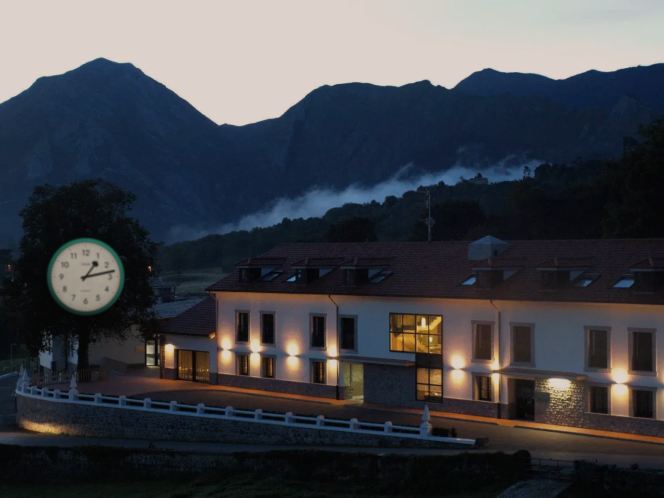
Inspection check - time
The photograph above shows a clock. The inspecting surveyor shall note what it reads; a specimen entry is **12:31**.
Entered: **1:13**
